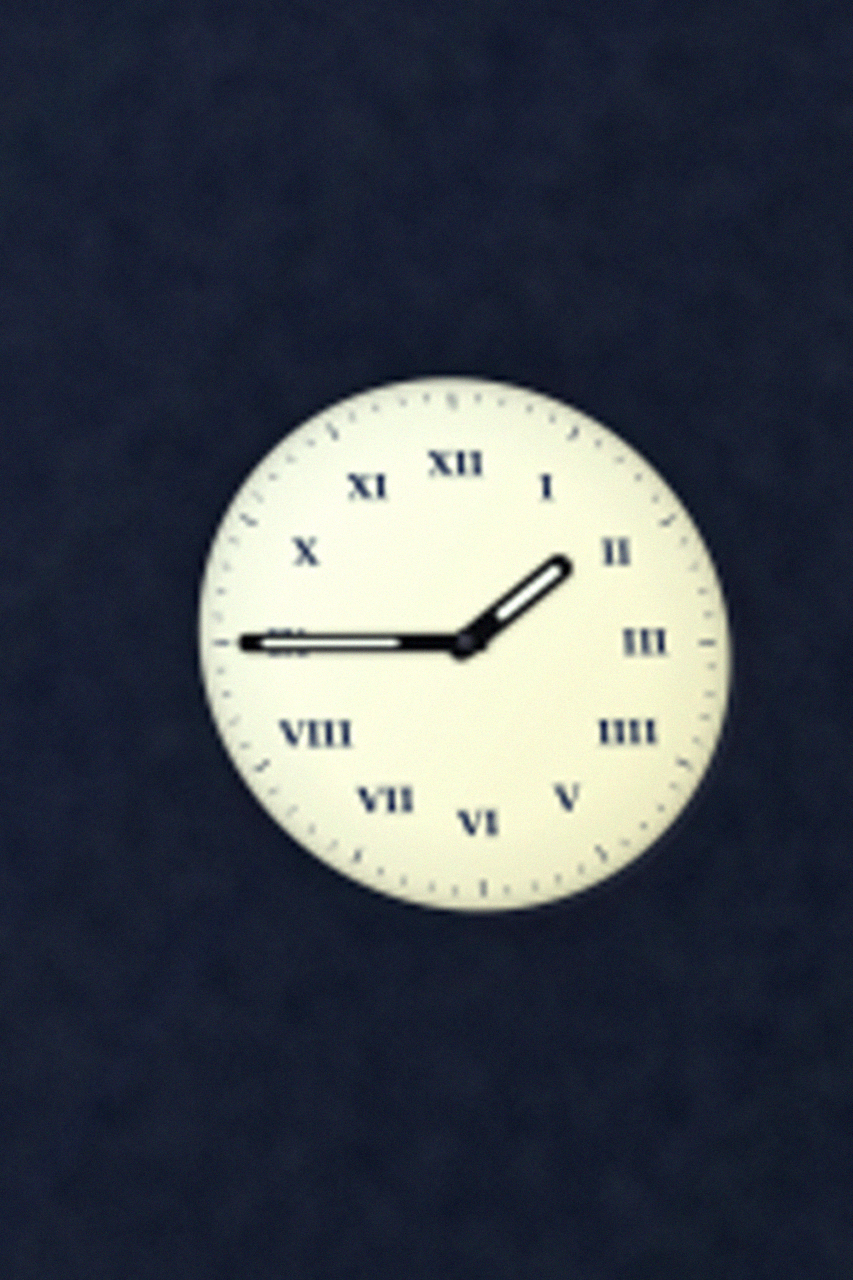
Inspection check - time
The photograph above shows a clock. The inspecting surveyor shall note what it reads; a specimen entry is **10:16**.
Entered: **1:45**
